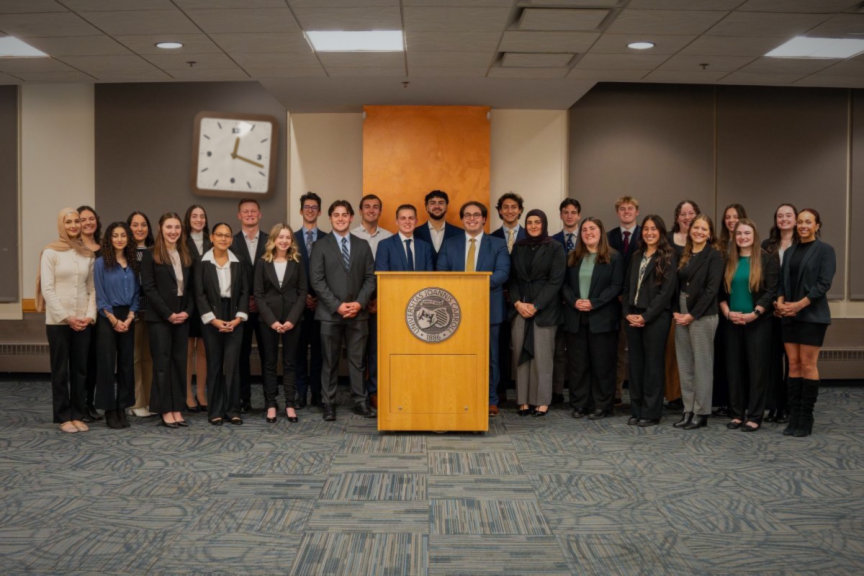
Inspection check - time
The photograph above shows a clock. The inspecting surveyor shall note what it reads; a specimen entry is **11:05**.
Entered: **12:18**
